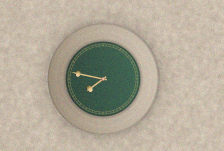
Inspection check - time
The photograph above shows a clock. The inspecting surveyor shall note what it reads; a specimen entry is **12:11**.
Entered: **7:47**
